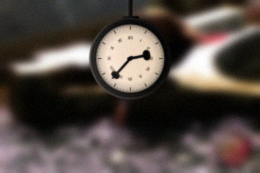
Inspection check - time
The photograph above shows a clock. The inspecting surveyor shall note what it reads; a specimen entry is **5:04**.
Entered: **2:37**
